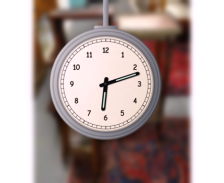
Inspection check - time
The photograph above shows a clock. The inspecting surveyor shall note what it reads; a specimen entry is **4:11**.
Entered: **6:12**
